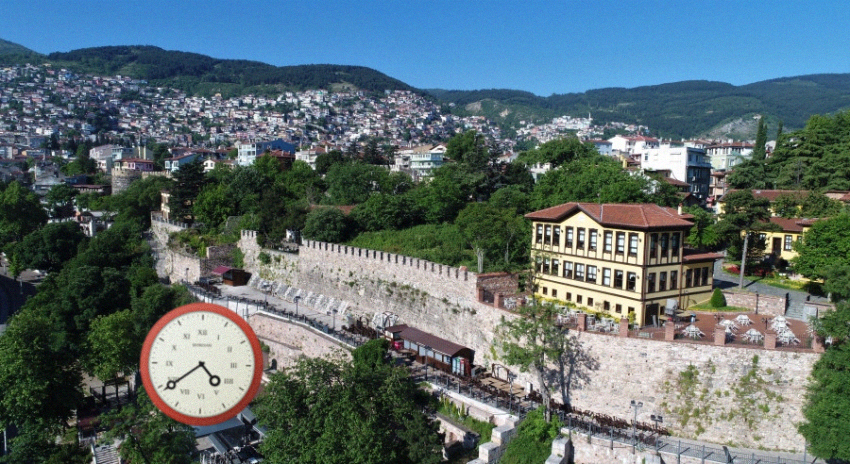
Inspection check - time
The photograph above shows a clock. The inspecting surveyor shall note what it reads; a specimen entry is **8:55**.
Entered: **4:39**
